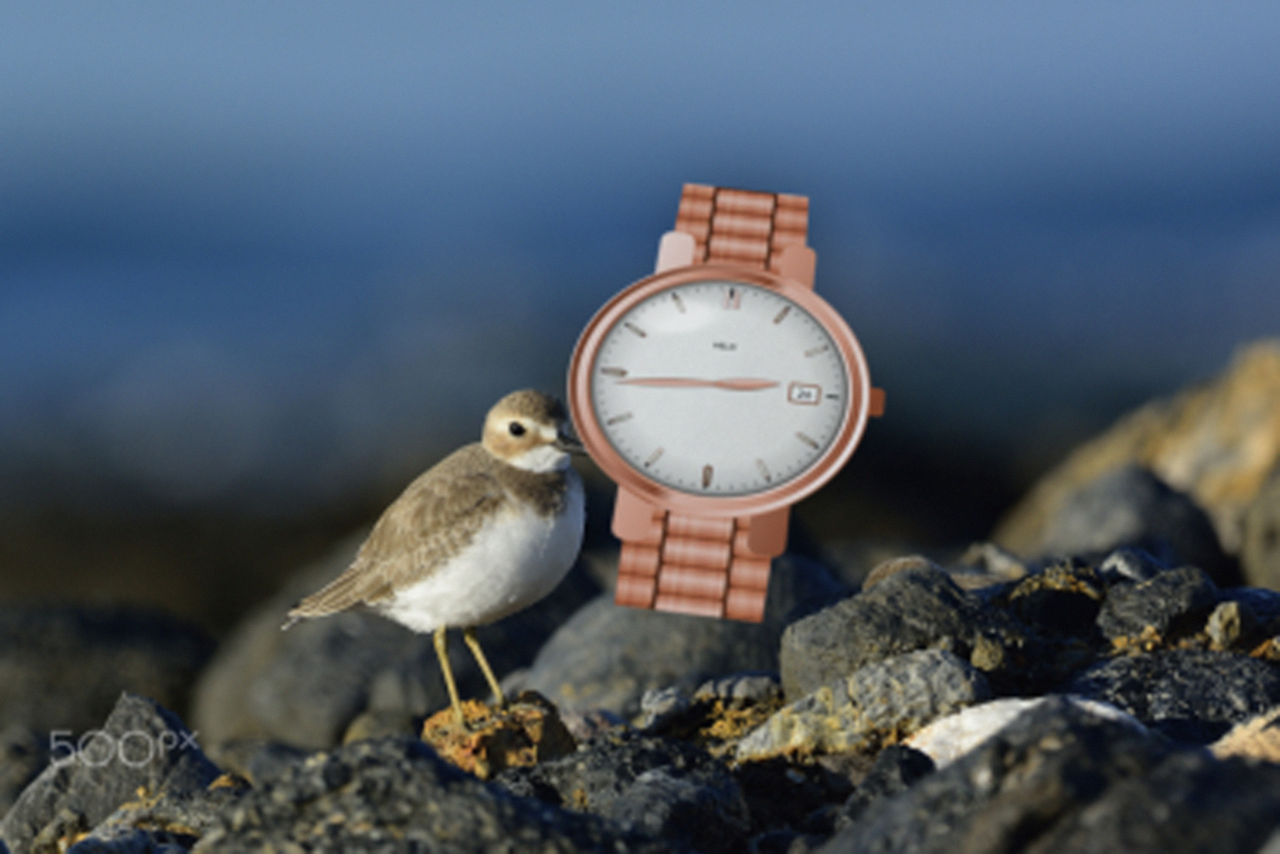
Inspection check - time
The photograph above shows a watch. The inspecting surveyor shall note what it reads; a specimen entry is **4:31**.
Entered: **2:44**
